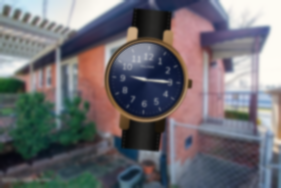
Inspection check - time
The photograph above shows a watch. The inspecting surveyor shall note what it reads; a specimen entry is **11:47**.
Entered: **9:15**
